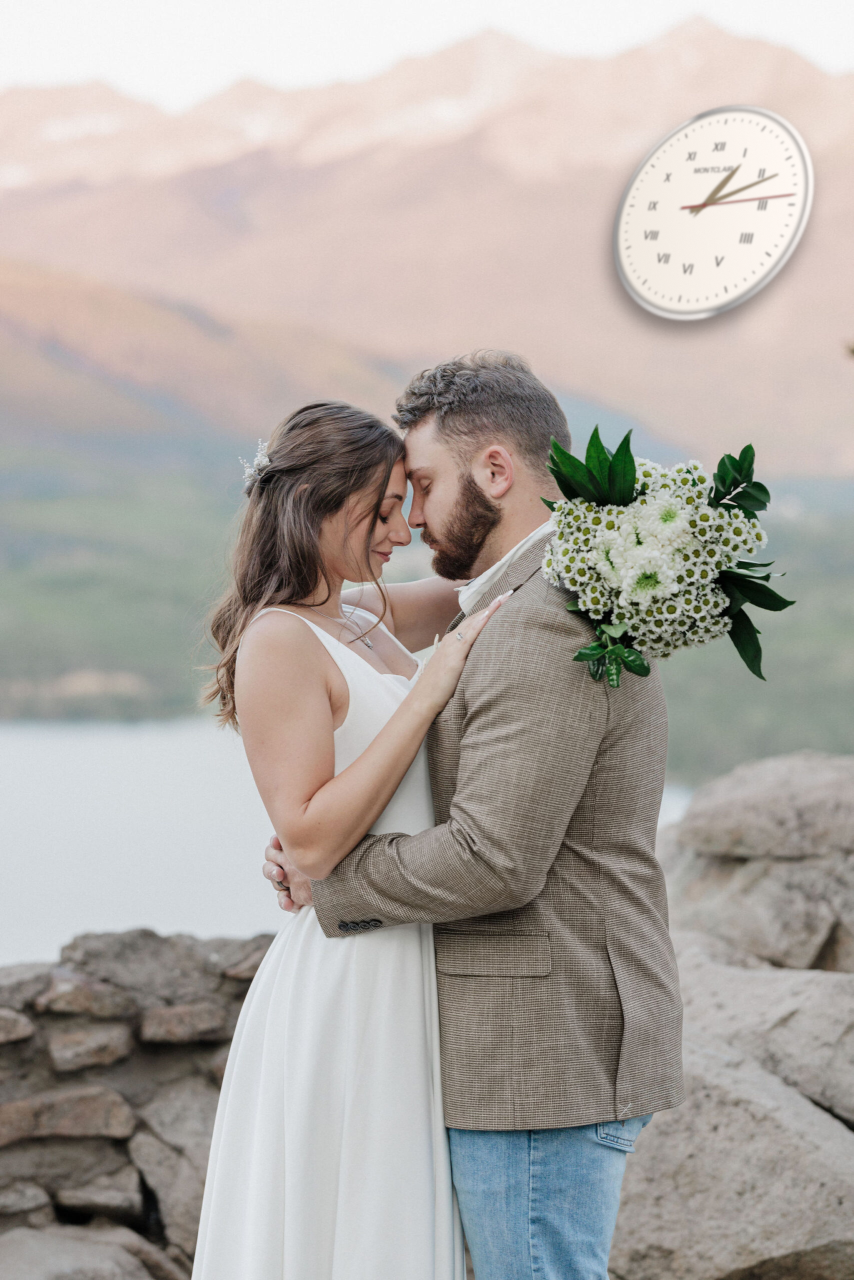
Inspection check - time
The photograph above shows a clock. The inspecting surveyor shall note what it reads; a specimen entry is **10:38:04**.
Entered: **1:11:14**
